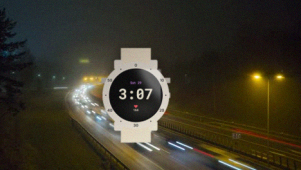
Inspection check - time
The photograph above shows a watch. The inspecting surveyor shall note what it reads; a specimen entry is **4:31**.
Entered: **3:07**
